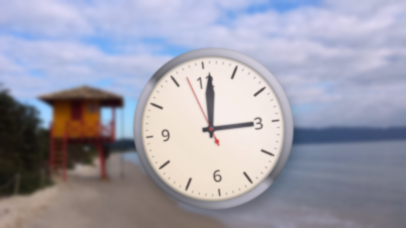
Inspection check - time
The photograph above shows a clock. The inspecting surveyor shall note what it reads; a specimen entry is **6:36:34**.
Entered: **3:00:57**
